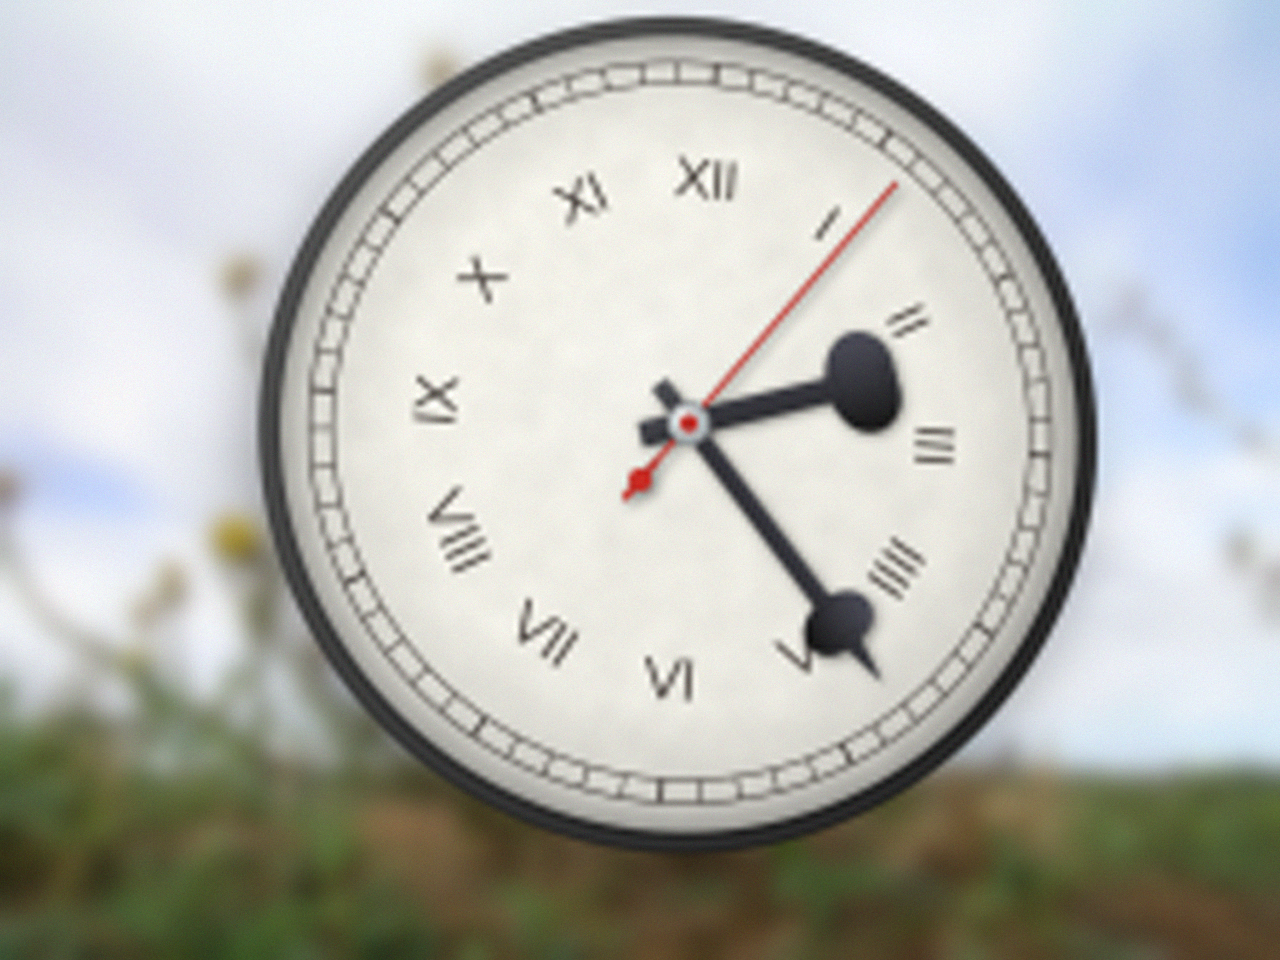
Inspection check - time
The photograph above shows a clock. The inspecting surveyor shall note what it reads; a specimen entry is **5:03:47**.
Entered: **2:23:06**
